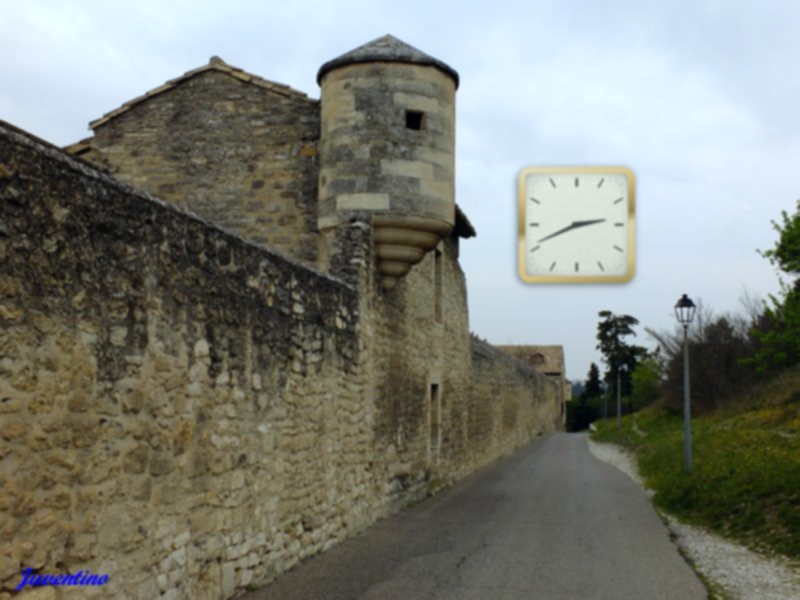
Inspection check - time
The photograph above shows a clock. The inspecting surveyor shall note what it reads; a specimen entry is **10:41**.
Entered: **2:41**
